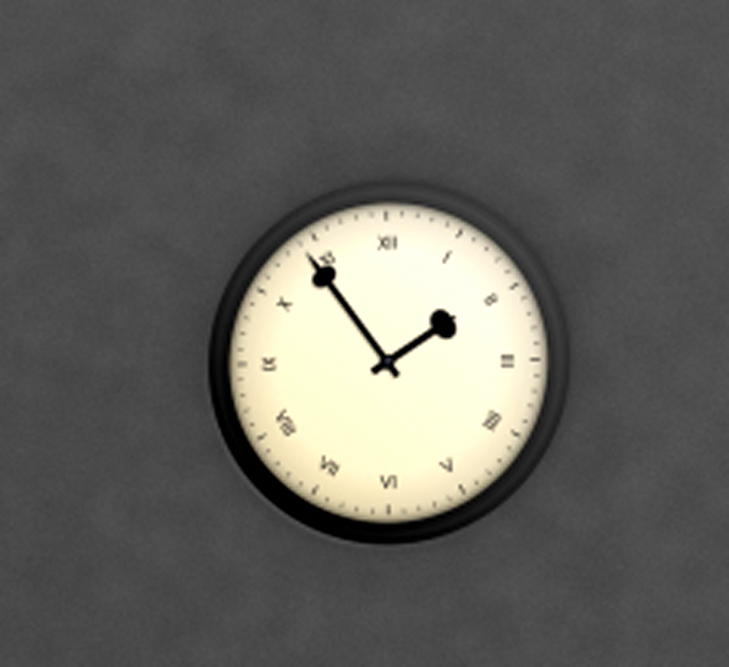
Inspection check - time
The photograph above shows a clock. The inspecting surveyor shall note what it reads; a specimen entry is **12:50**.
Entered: **1:54**
